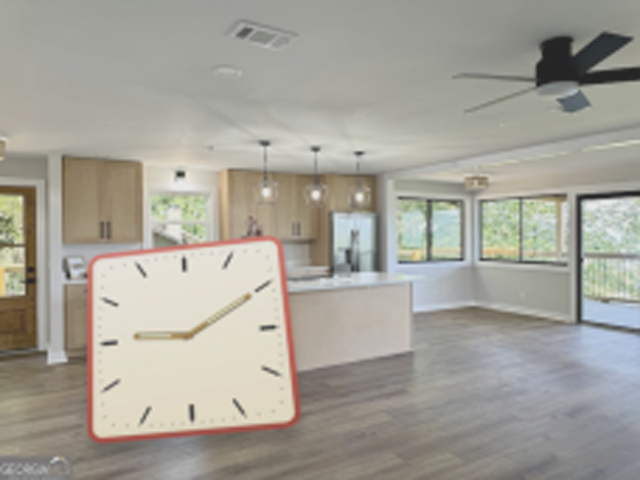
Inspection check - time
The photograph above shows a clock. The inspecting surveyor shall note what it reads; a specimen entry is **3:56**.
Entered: **9:10**
